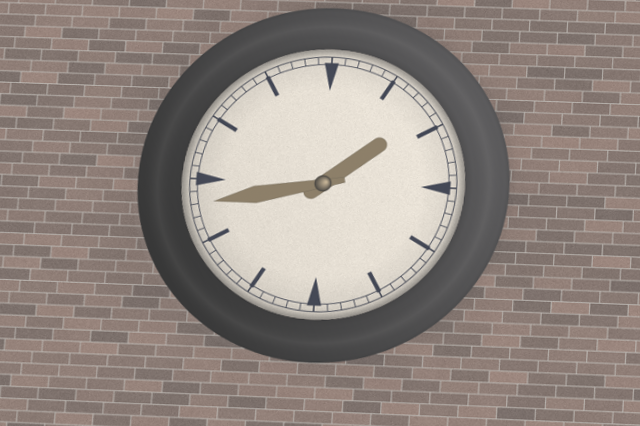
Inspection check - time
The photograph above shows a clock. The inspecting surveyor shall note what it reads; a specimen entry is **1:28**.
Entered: **1:43**
